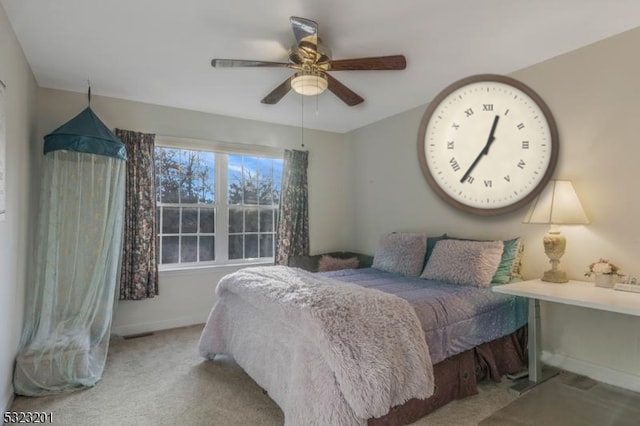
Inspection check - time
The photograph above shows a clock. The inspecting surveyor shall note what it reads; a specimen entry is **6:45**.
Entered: **12:36**
